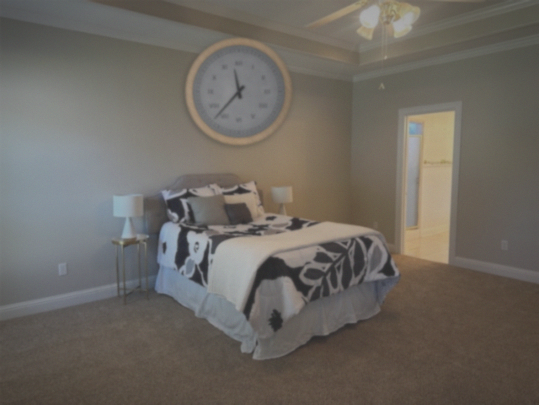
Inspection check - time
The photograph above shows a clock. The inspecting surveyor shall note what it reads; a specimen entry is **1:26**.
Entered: **11:37**
